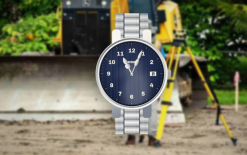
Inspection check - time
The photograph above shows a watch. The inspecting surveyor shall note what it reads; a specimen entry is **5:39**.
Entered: **11:04**
